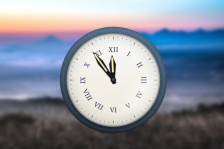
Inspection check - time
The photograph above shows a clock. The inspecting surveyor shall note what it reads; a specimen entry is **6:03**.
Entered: **11:54**
